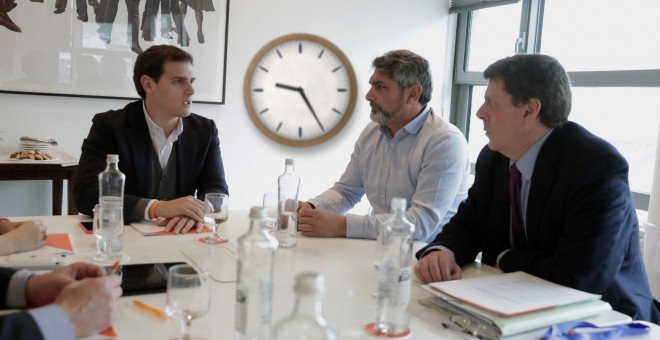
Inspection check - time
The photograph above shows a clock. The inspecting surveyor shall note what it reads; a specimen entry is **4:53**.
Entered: **9:25**
